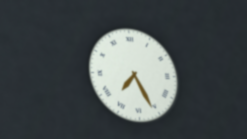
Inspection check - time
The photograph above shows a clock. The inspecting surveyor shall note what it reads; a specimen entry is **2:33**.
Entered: **7:26**
